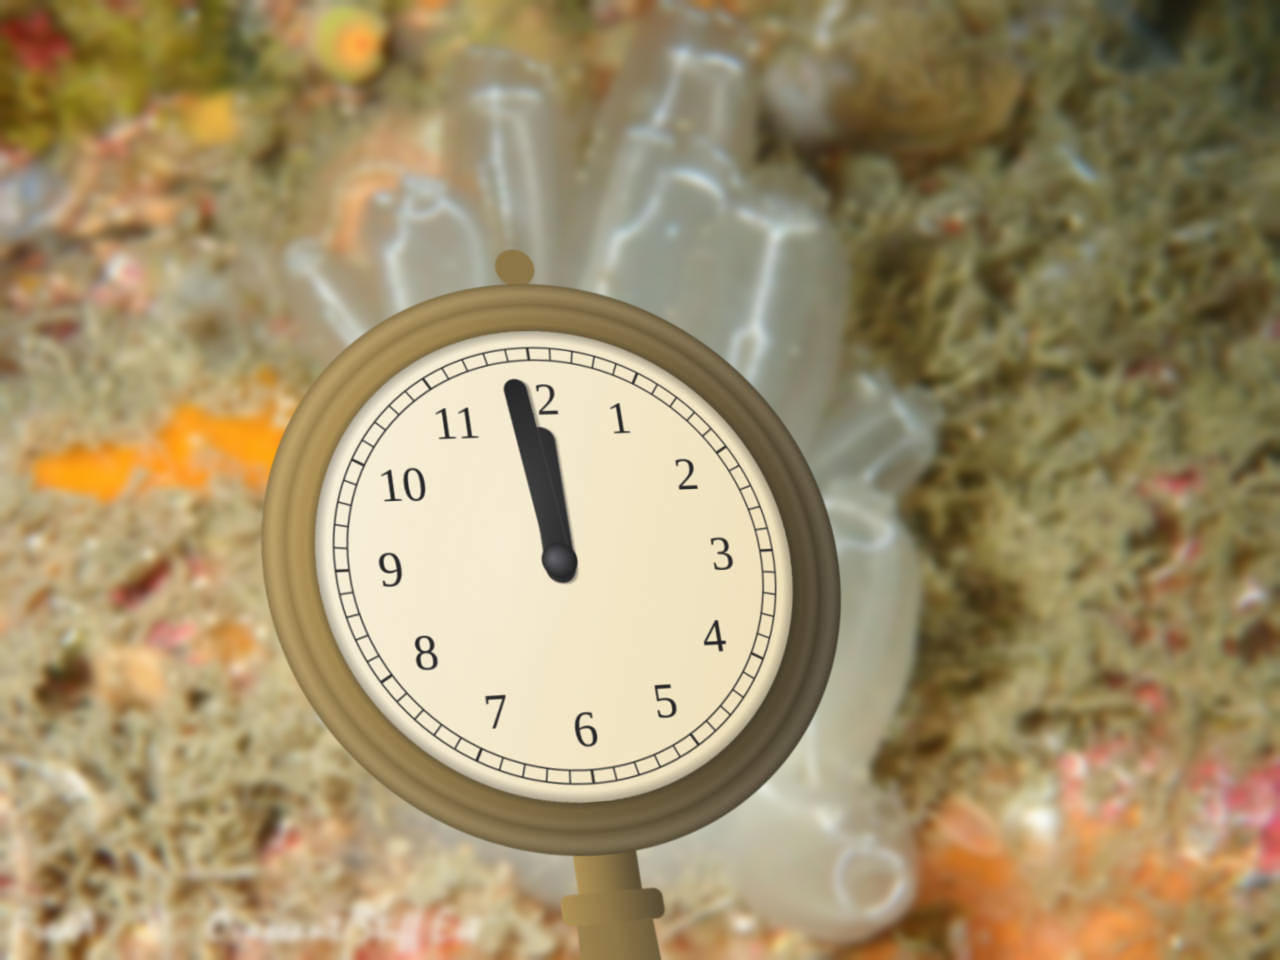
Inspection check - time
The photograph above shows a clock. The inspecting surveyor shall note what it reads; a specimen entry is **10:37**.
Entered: **11:59**
